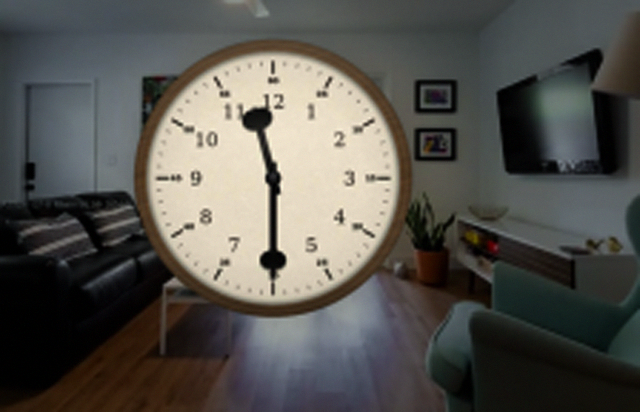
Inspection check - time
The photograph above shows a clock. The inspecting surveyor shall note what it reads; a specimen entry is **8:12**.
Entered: **11:30**
